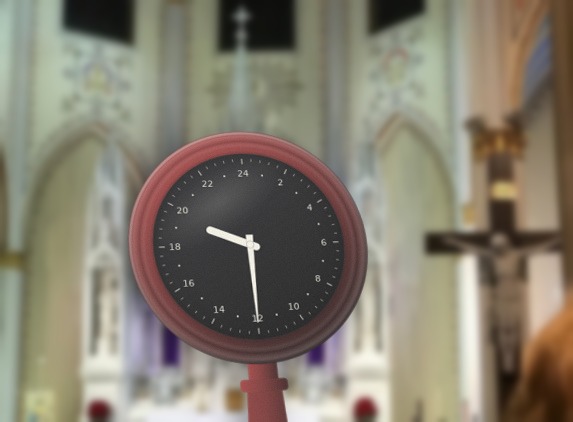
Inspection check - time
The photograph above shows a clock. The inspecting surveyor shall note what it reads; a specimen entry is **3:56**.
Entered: **19:30**
